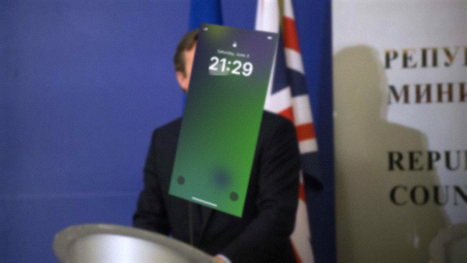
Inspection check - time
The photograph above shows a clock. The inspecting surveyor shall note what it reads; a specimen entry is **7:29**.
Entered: **21:29**
